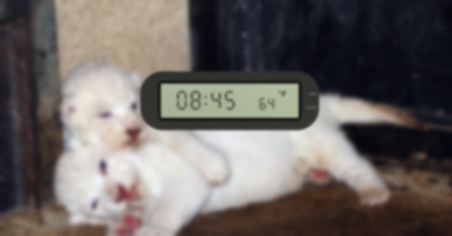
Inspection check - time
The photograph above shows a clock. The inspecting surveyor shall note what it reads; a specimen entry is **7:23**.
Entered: **8:45**
